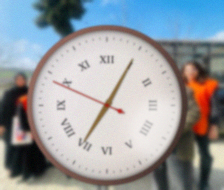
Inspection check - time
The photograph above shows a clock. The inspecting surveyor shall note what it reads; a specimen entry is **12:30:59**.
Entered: **7:04:49**
